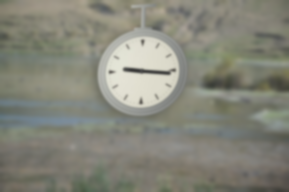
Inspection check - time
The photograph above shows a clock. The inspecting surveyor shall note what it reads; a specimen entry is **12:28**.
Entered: **9:16**
